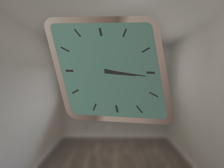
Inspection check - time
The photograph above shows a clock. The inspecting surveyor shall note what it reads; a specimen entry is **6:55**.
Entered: **3:16**
